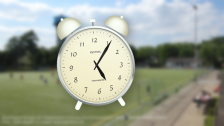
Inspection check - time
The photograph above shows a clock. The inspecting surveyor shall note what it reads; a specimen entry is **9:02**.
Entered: **5:06**
